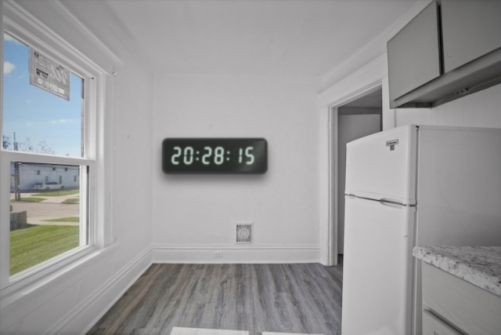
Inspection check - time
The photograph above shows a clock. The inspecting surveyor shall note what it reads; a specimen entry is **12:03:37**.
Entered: **20:28:15**
